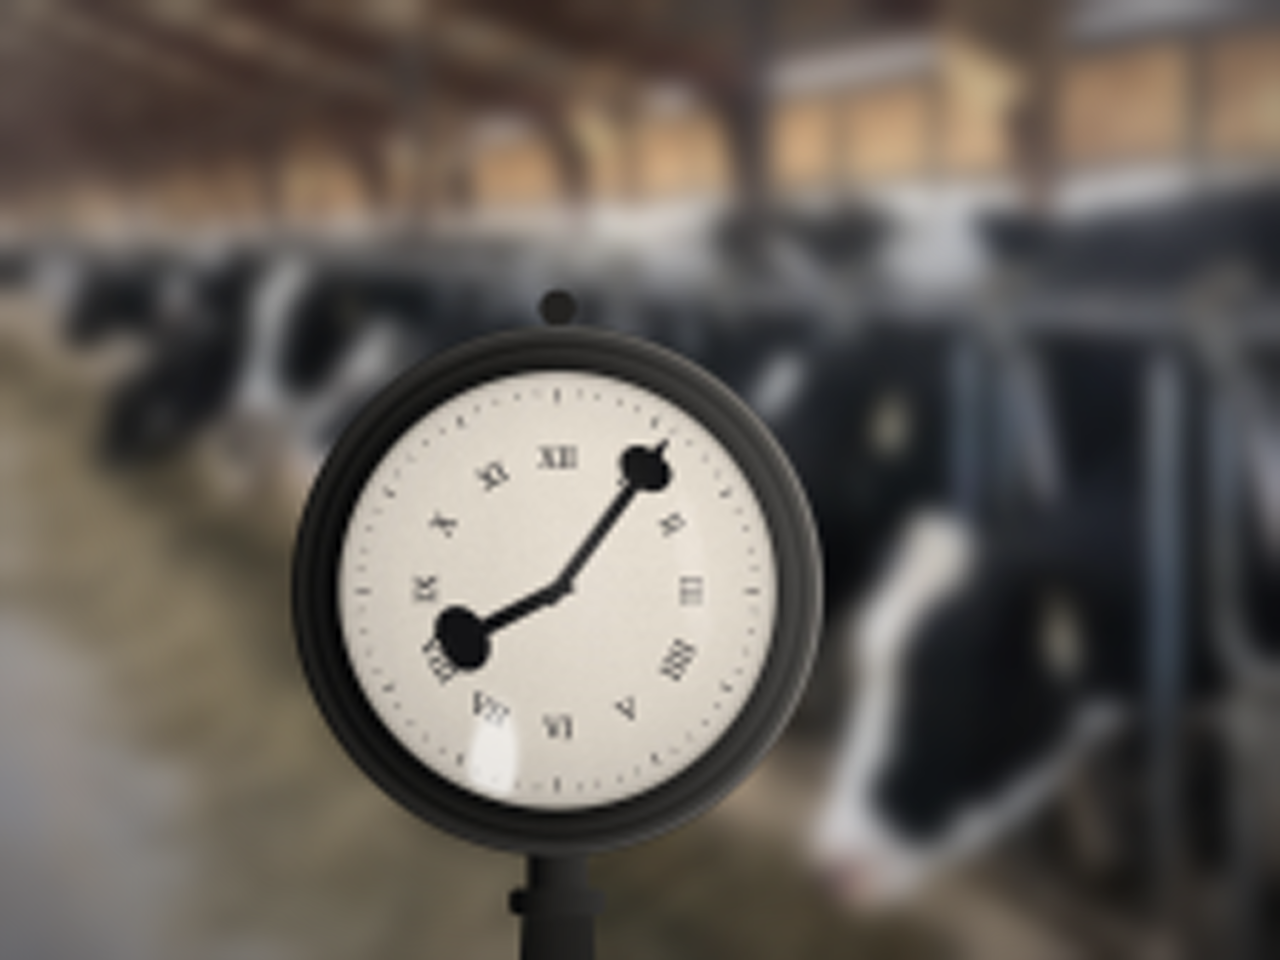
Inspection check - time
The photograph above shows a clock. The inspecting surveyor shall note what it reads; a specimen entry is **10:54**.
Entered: **8:06**
